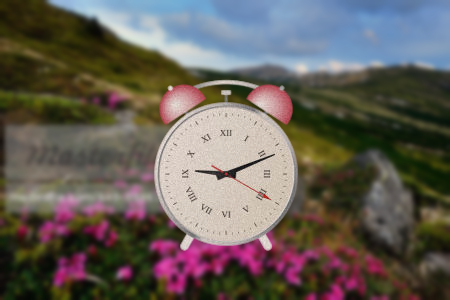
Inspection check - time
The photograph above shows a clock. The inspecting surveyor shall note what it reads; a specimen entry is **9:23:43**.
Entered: **9:11:20**
